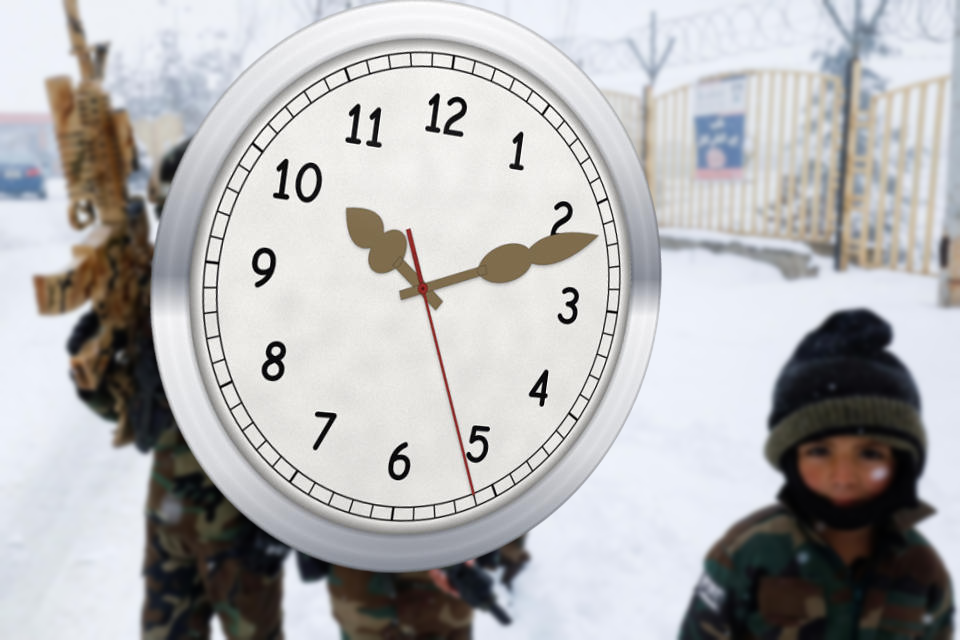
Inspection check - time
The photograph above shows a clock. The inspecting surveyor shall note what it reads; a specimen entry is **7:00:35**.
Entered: **10:11:26**
